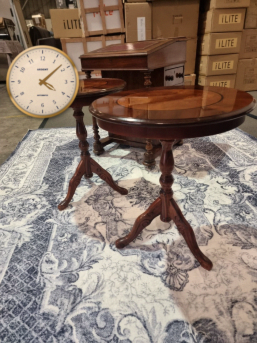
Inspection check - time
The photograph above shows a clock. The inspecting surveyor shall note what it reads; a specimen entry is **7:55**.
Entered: **4:08**
